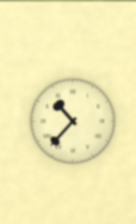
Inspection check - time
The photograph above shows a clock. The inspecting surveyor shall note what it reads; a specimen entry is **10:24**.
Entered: **10:37**
